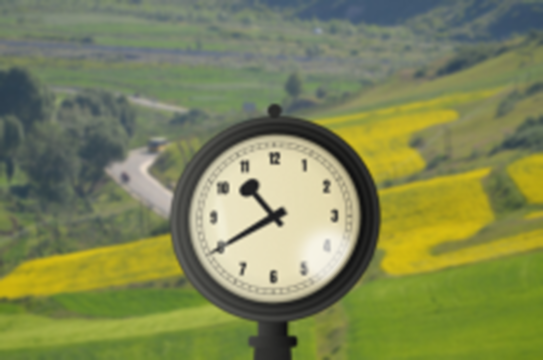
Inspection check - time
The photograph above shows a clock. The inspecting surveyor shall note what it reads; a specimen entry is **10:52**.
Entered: **10:40**
